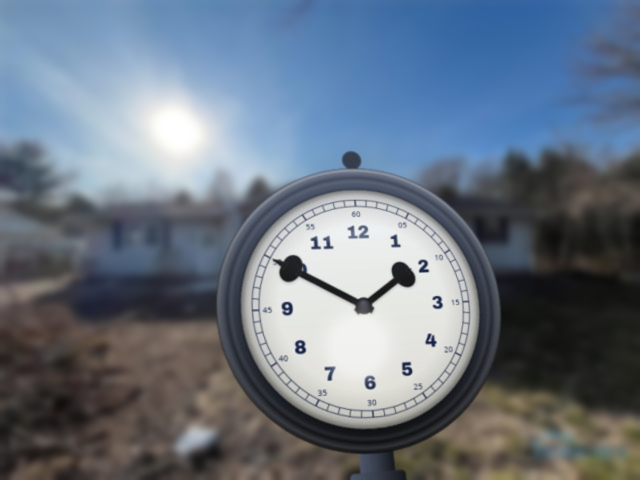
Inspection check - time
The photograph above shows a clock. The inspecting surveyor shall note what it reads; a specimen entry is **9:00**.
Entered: **1:50**
